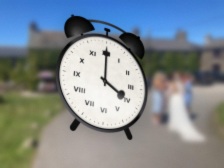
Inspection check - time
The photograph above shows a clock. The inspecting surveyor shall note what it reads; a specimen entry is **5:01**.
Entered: **4:00**
